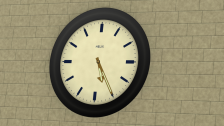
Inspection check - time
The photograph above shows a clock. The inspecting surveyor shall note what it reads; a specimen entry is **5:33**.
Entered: **5:25**
